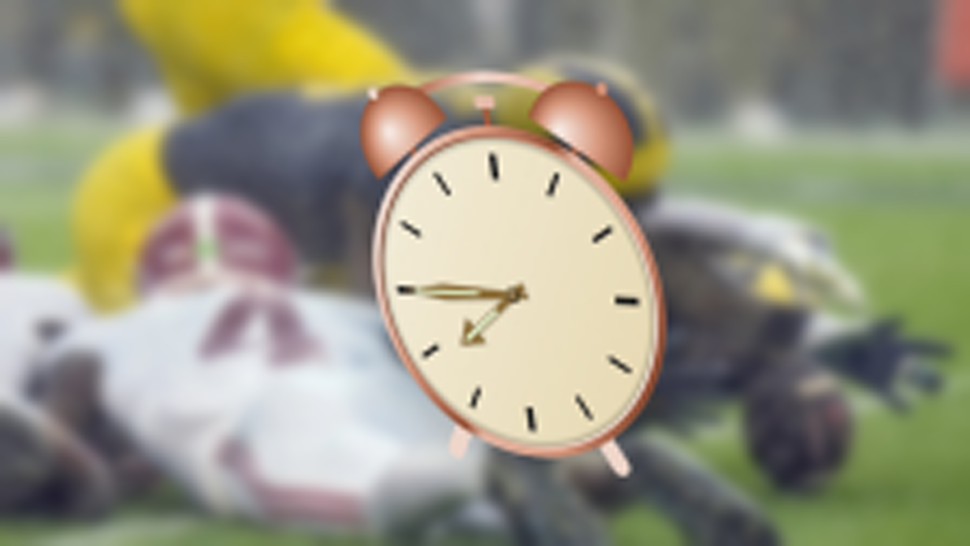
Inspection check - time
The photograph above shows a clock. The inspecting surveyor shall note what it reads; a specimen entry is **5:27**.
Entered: **7:45**
